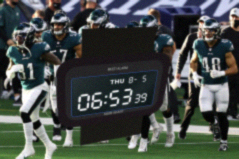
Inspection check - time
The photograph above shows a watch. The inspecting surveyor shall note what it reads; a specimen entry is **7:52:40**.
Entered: **6:53:39**
